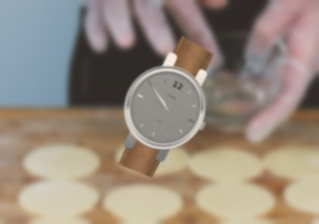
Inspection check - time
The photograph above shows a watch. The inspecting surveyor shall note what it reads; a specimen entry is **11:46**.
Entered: **9:50**
